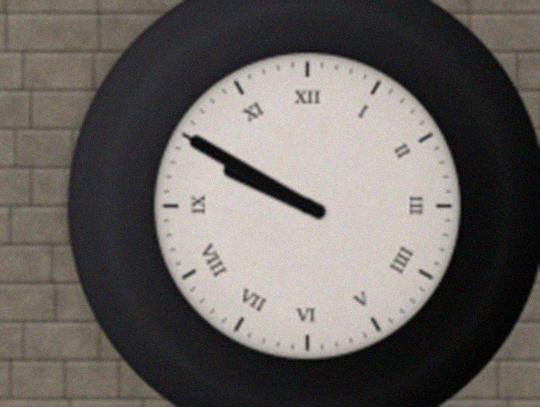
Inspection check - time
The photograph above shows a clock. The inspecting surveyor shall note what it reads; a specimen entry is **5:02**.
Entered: **9:50**
